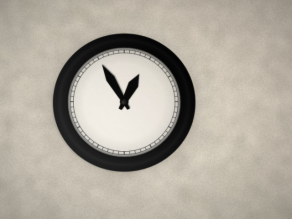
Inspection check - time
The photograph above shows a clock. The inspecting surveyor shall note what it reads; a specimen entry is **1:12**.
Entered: **12:55**
